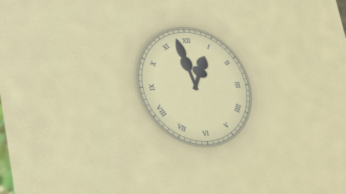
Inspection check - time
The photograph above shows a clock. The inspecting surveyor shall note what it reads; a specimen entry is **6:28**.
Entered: **12:58**
